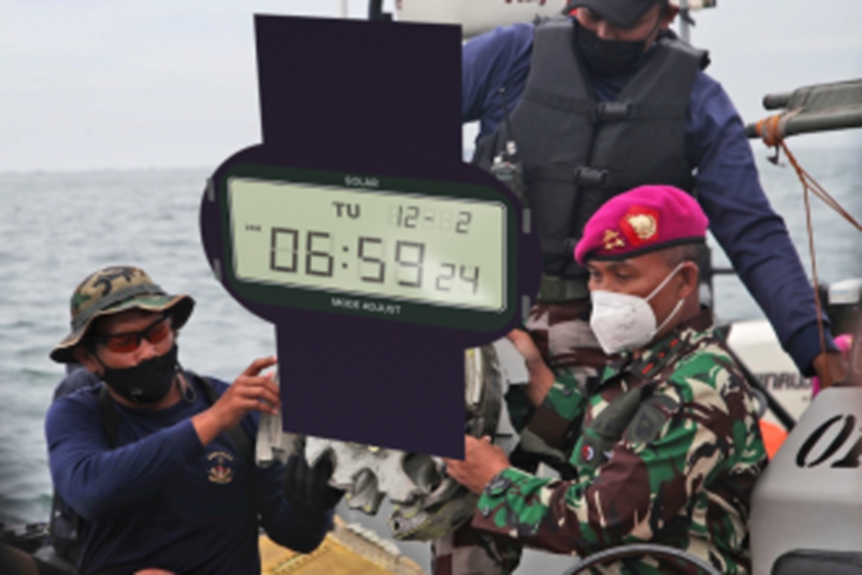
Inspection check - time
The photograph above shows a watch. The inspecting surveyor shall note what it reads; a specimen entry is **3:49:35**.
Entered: **6:59:24**
